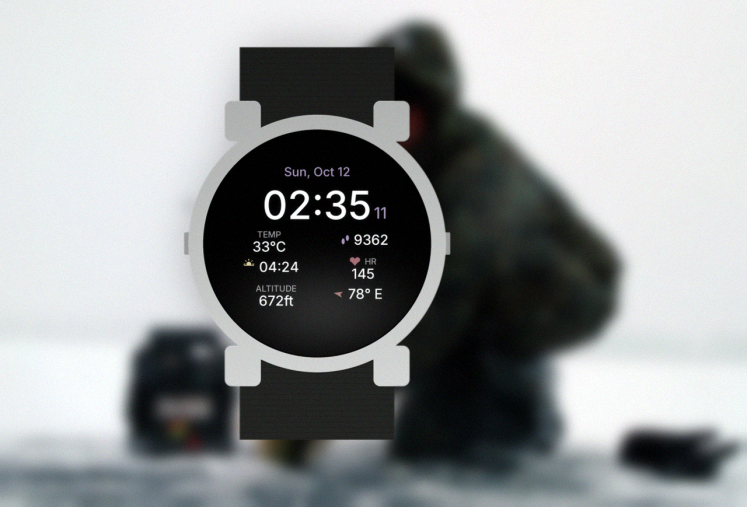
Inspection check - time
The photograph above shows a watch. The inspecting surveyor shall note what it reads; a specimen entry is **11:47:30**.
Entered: **2:35:11**
